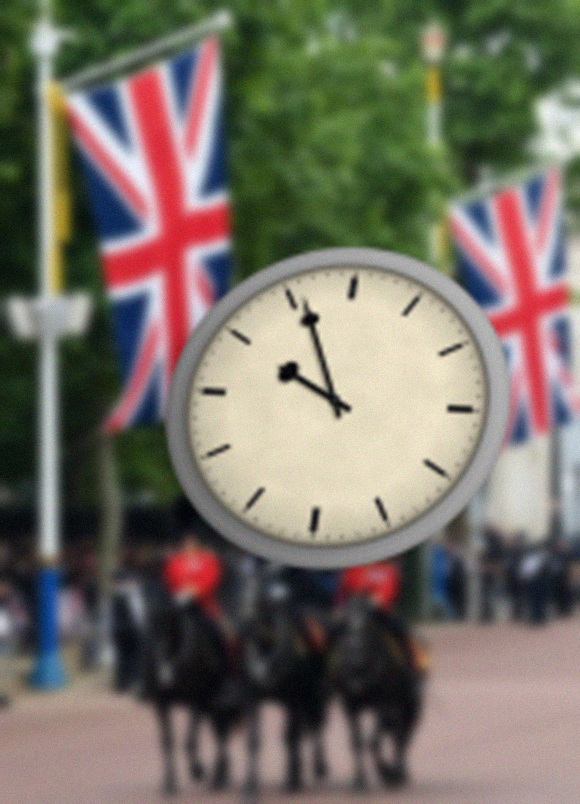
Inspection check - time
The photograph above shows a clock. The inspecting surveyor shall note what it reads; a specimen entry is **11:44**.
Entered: **9:56**
